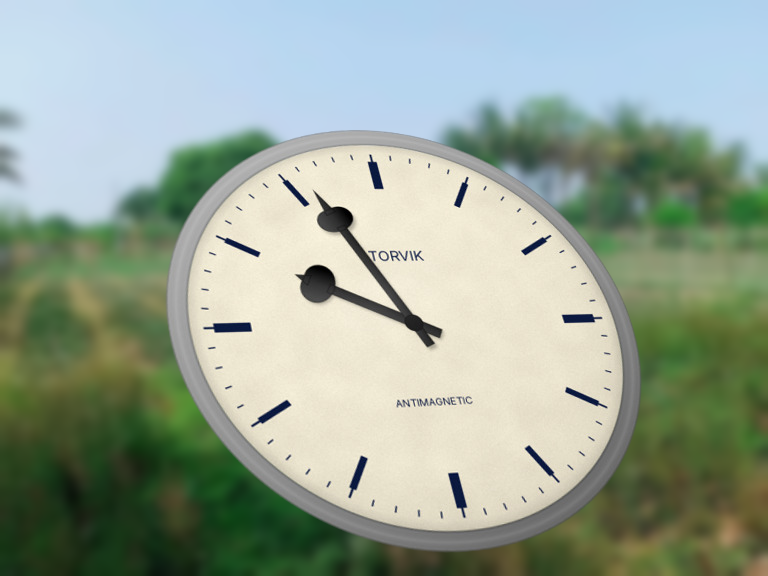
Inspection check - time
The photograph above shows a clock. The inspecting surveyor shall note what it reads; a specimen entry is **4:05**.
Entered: **9:56**
